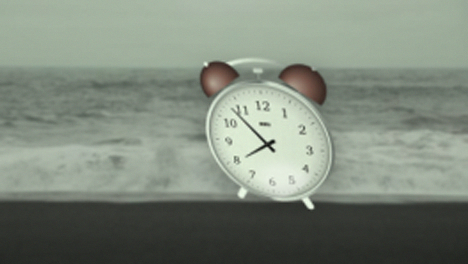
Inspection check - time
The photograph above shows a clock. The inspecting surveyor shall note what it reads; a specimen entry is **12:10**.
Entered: **7:53**
